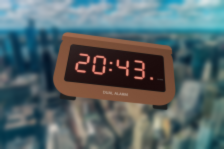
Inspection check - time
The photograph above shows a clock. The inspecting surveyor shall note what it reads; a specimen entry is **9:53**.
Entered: **20:43**
